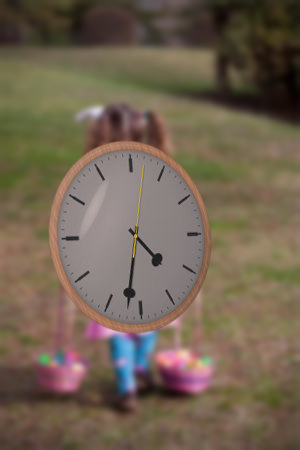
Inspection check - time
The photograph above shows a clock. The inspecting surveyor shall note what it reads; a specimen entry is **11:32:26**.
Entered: **4:32:02**
